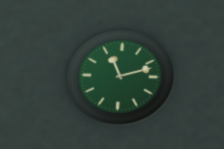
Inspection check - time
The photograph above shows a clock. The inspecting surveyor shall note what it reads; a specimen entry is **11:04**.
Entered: **11:12**
